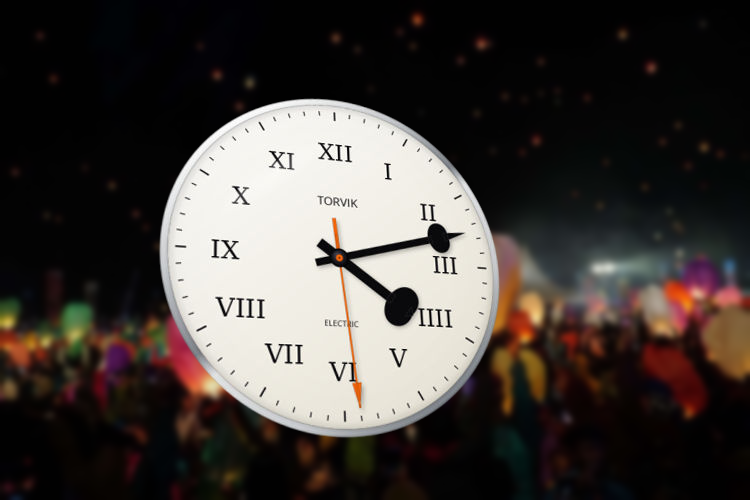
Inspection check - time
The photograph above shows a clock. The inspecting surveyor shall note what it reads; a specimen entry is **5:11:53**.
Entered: **4:12:29**
